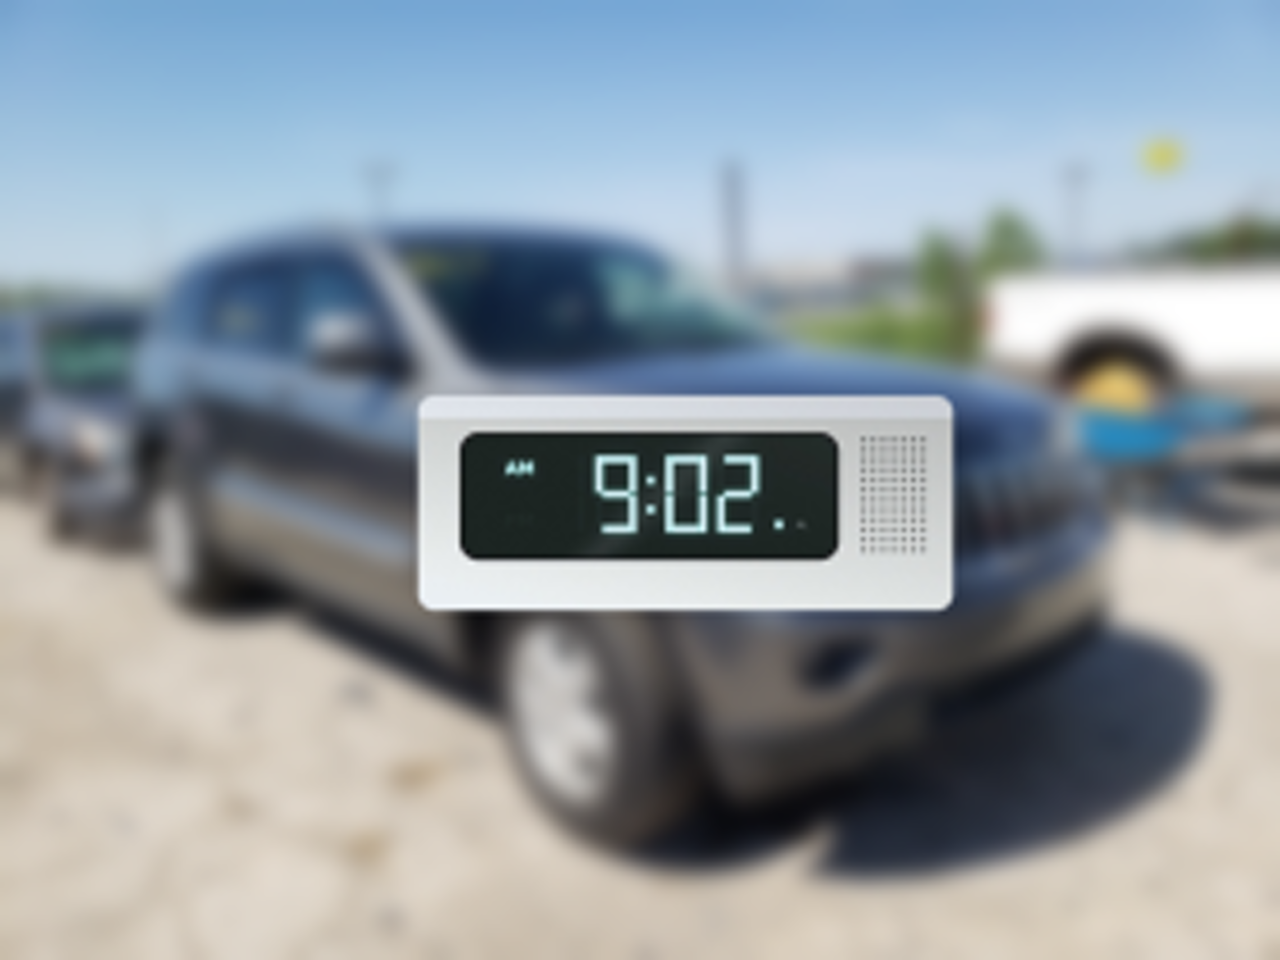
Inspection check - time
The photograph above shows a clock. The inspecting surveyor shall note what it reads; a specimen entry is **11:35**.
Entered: **9:02**
